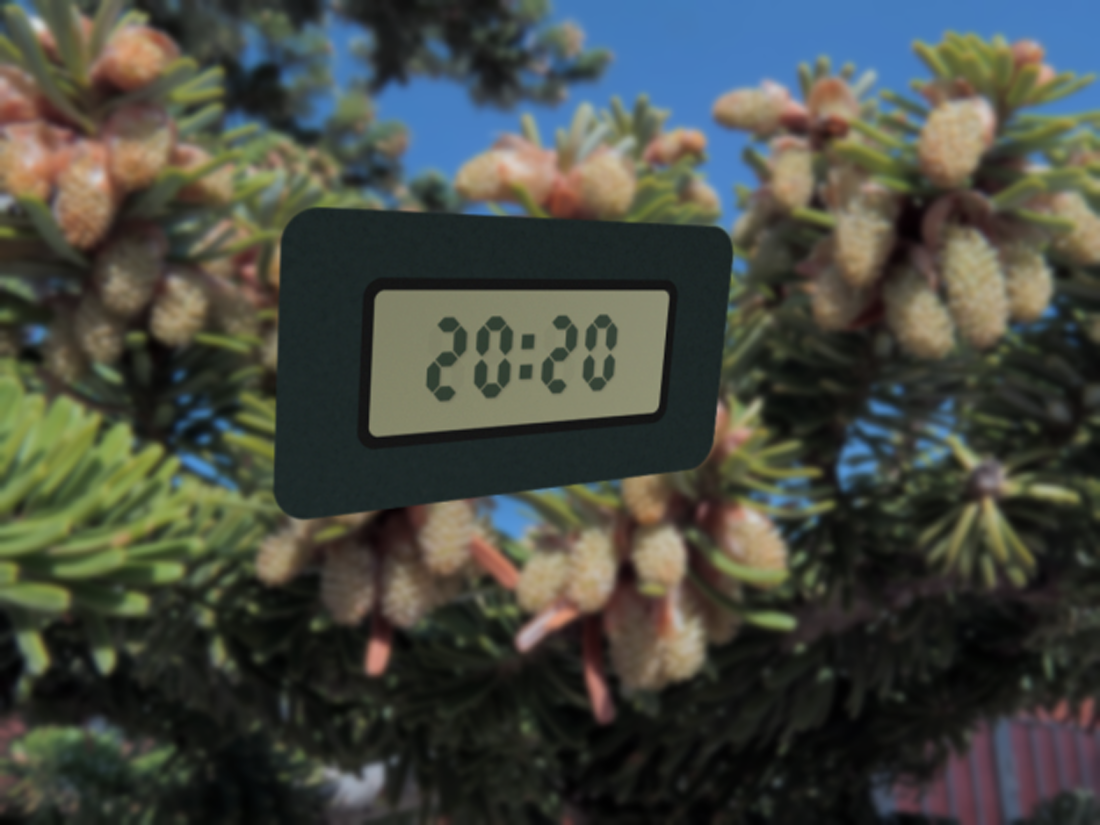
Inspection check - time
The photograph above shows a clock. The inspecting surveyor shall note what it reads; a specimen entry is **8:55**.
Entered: **20:20**
